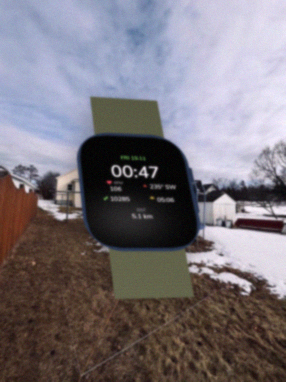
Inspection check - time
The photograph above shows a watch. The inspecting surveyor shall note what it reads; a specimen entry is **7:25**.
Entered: **0:47**
